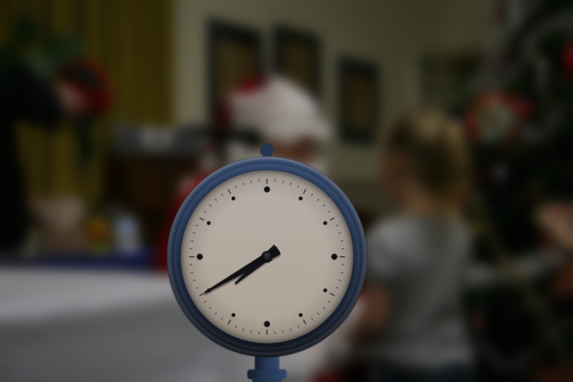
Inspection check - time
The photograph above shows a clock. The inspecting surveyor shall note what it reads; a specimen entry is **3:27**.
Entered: **7:40**
